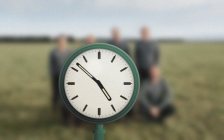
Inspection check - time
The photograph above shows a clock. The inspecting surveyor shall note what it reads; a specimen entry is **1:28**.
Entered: **4:52**
